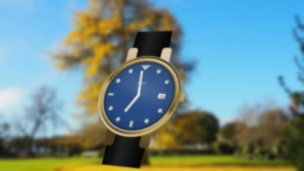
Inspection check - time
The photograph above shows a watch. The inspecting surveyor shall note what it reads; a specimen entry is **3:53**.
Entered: **6:59**
